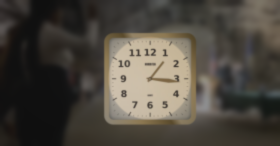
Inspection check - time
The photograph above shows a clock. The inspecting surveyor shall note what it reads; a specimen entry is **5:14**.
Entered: **1:16**
